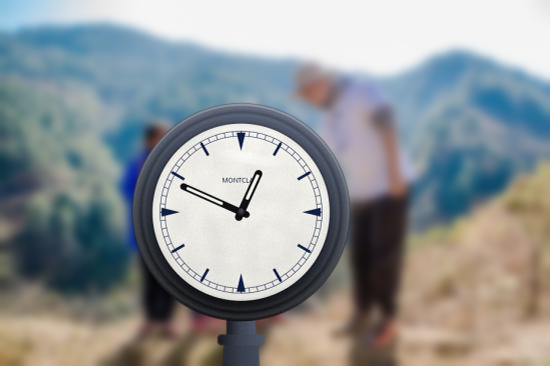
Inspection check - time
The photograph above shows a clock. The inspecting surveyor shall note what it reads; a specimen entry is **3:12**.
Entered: **12:49**
